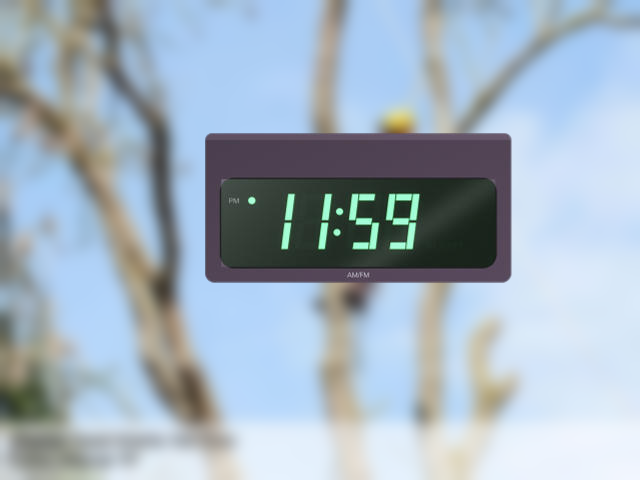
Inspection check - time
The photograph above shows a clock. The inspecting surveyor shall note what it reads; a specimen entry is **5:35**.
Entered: **11:59**
